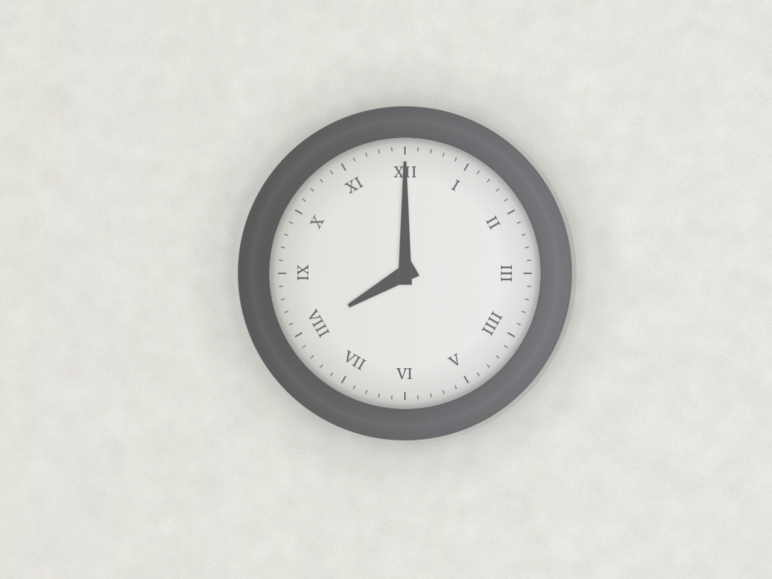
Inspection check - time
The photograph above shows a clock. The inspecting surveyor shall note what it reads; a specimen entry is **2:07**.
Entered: **8:00**
